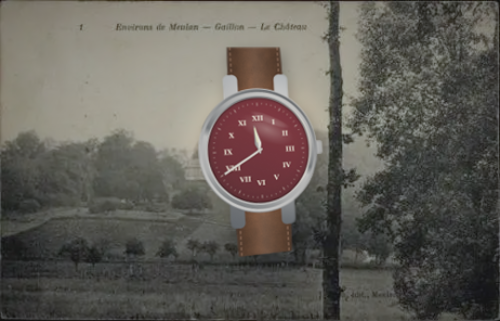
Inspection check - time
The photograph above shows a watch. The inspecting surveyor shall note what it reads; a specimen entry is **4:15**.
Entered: **11:40**
